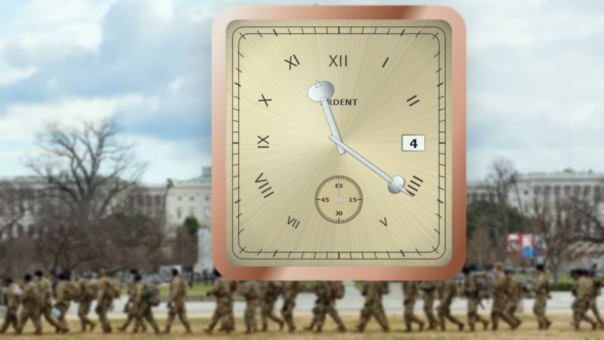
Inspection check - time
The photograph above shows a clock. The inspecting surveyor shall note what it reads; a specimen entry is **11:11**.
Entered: **11:21**
